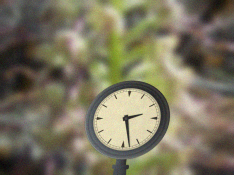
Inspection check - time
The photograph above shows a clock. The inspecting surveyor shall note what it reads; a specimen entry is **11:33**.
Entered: **2:28**
